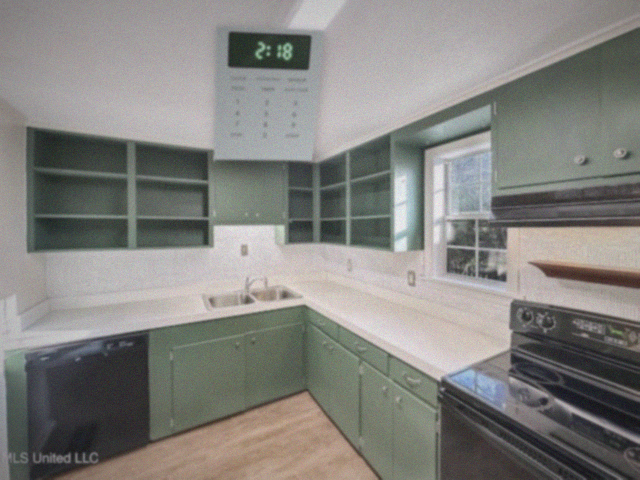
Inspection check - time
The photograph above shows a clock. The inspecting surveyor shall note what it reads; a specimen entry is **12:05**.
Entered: **2:18**
